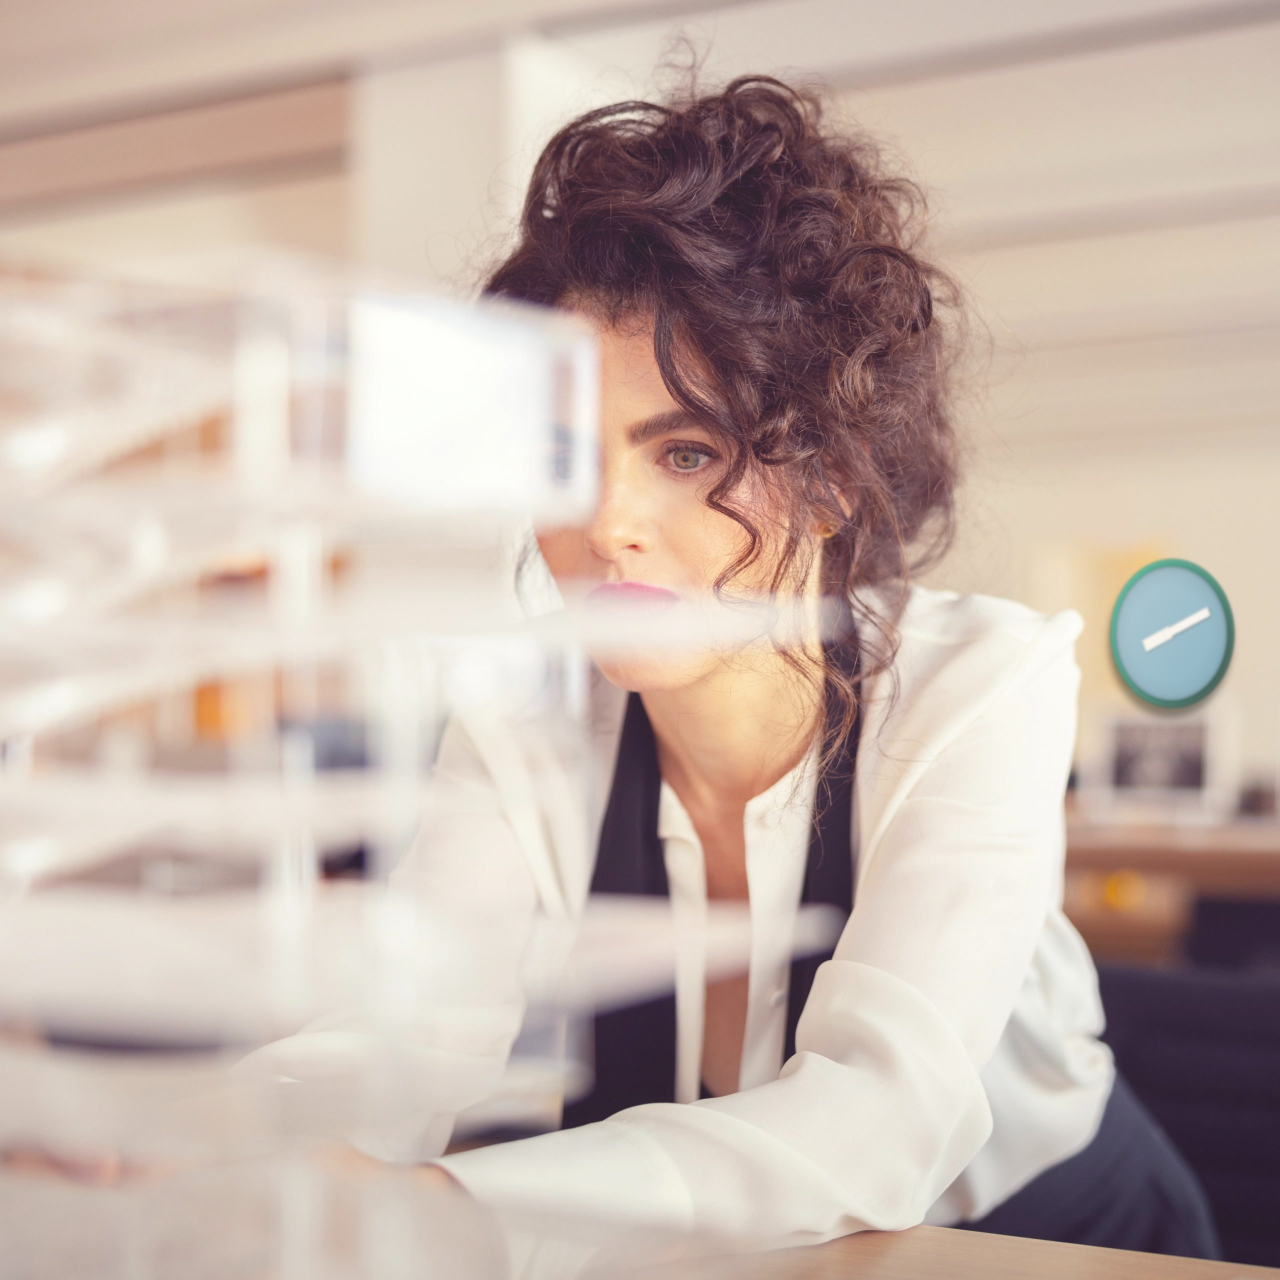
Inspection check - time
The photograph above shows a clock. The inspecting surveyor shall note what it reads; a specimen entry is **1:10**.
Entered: **8:11**
